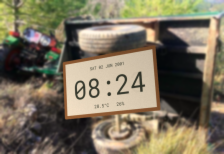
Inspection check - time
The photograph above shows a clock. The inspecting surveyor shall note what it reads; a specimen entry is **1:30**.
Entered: **8:24**
